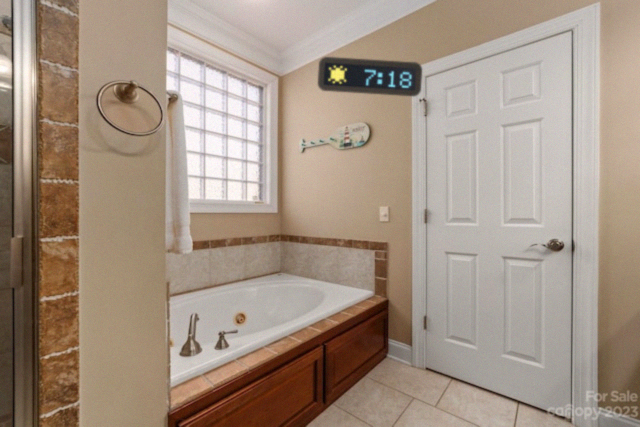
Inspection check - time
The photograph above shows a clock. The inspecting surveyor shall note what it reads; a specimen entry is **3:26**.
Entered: **7:18**
